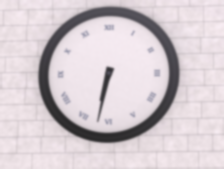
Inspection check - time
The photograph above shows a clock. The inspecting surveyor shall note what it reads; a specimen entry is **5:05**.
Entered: **6:32**
